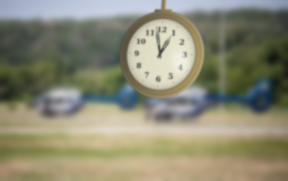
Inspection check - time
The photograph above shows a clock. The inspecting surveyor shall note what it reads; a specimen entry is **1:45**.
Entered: **12:58**
